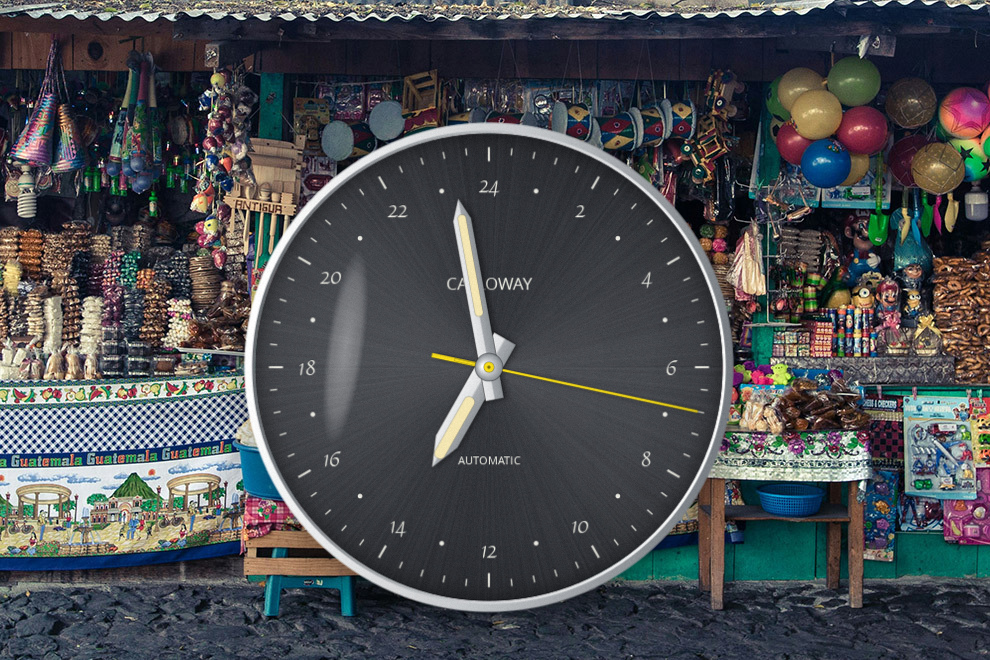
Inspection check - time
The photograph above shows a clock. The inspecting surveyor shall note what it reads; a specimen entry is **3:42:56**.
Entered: **13:58:17**
